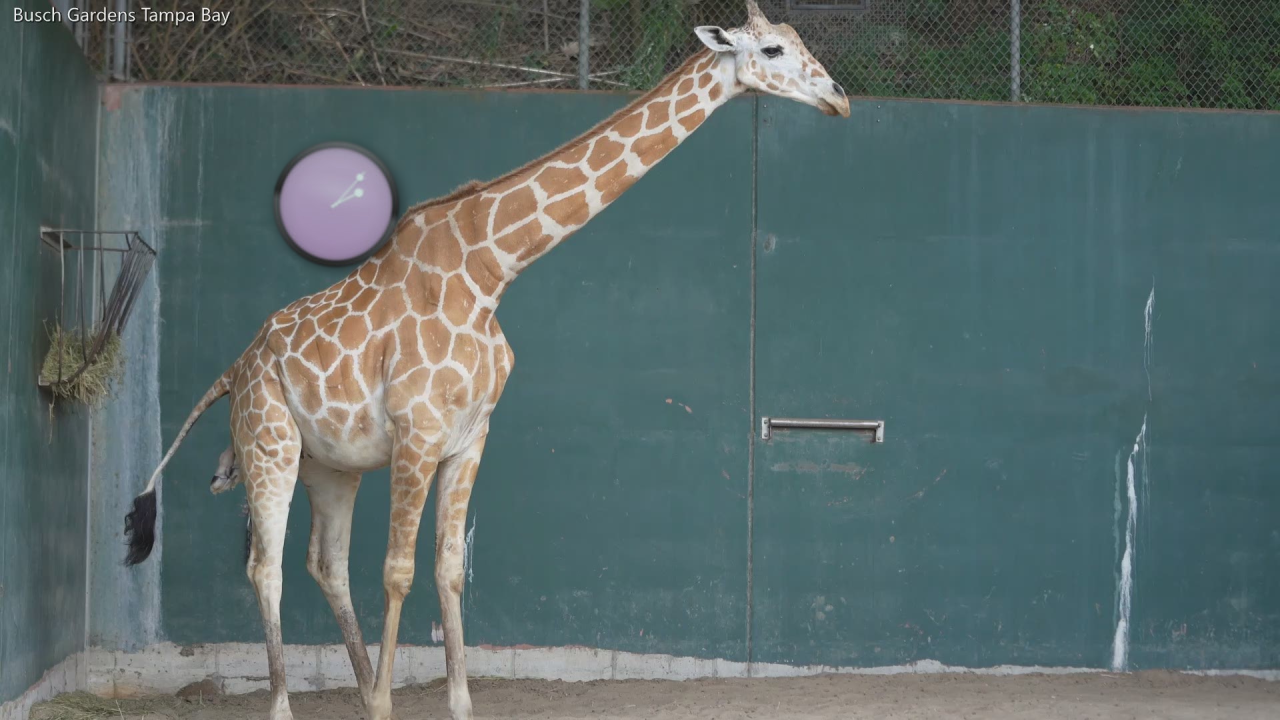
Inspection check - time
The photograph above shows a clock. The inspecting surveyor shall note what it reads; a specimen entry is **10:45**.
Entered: **2:07**
